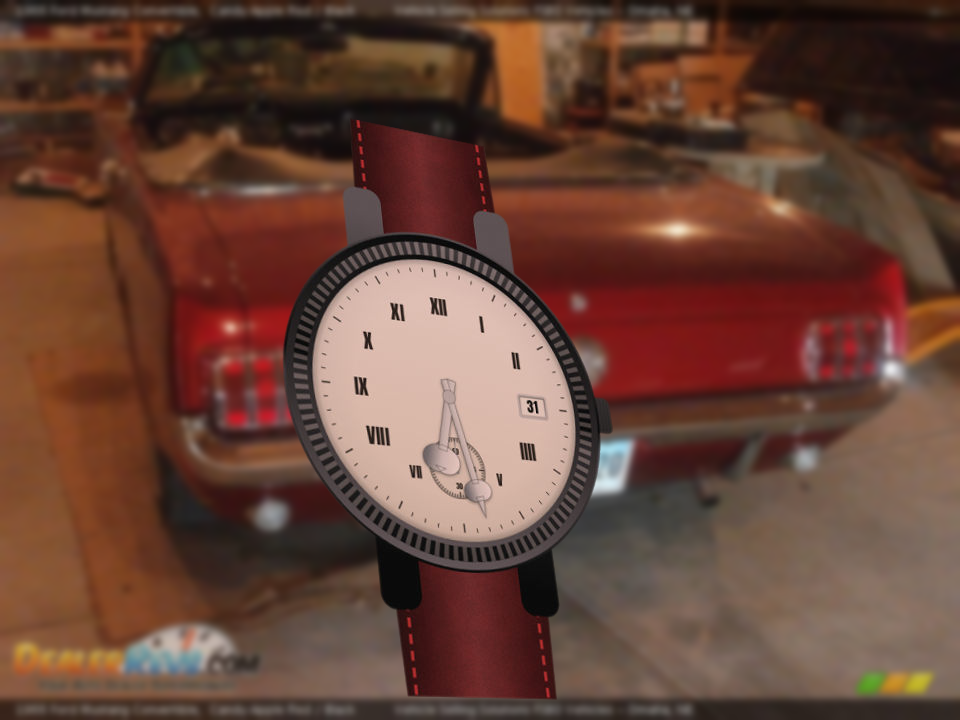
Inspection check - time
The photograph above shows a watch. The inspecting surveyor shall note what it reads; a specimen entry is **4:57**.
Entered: **6:28**
